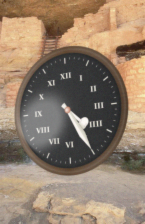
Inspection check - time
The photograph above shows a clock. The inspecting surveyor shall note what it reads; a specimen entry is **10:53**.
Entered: **4:25**
